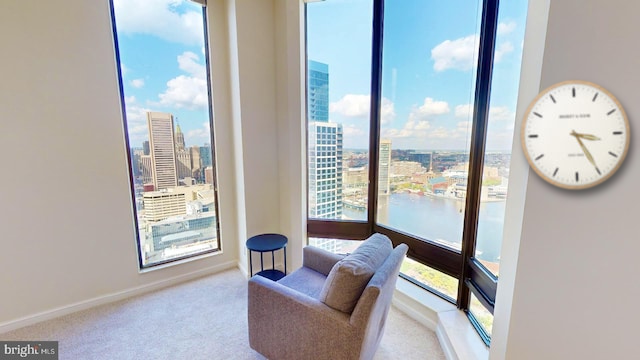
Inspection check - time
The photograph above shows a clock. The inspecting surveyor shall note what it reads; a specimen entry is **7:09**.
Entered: **3:25**
